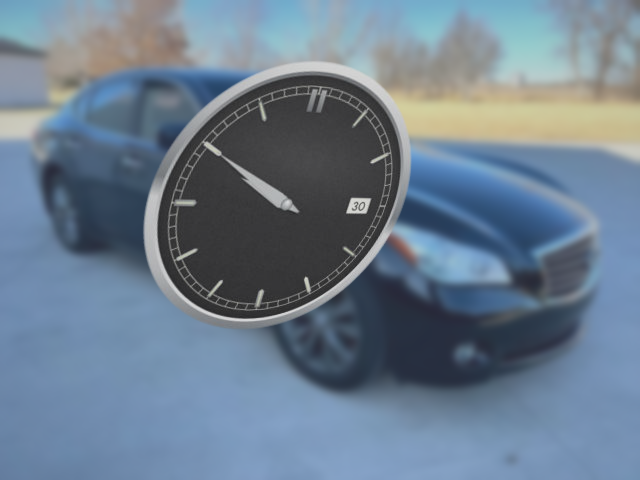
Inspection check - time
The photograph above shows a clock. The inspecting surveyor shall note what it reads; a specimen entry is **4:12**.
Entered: **9:50**
